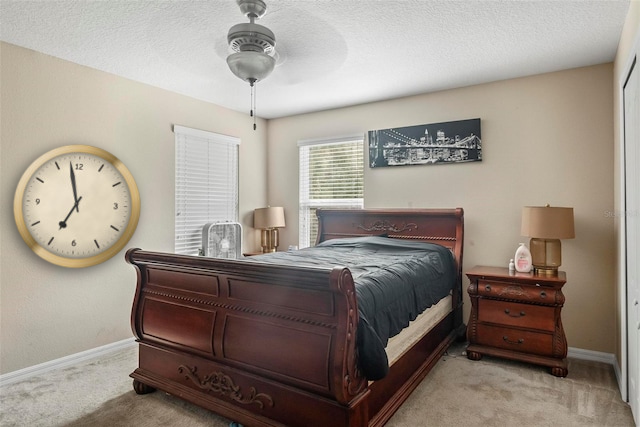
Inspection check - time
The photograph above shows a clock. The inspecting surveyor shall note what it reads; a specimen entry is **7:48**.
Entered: **6:58**
